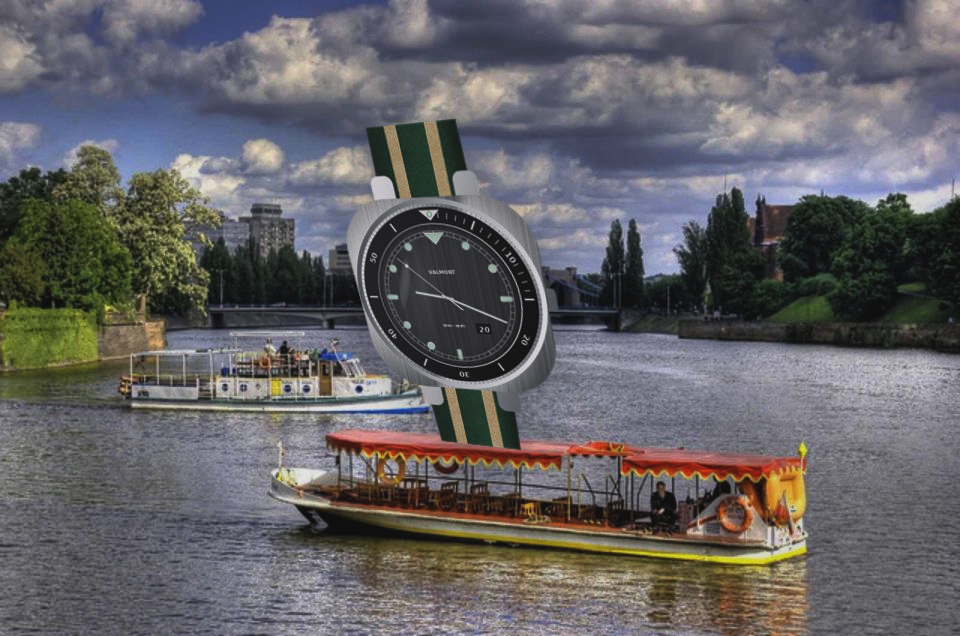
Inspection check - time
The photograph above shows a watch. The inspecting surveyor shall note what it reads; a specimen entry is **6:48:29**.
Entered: **9:18:52**
